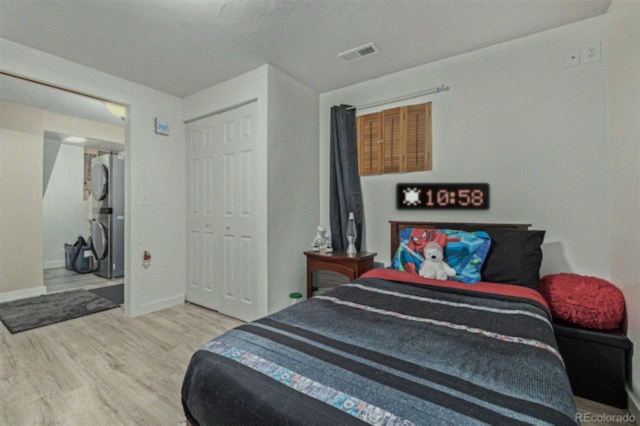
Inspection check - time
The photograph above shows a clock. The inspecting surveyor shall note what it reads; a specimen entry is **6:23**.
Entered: **10:58**
